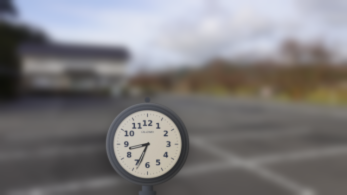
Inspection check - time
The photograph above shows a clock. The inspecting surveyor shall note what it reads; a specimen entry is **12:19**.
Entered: **8:34**
